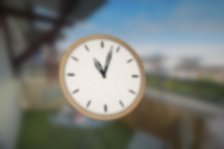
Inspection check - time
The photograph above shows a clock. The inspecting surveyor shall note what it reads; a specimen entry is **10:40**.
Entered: **11:03**
